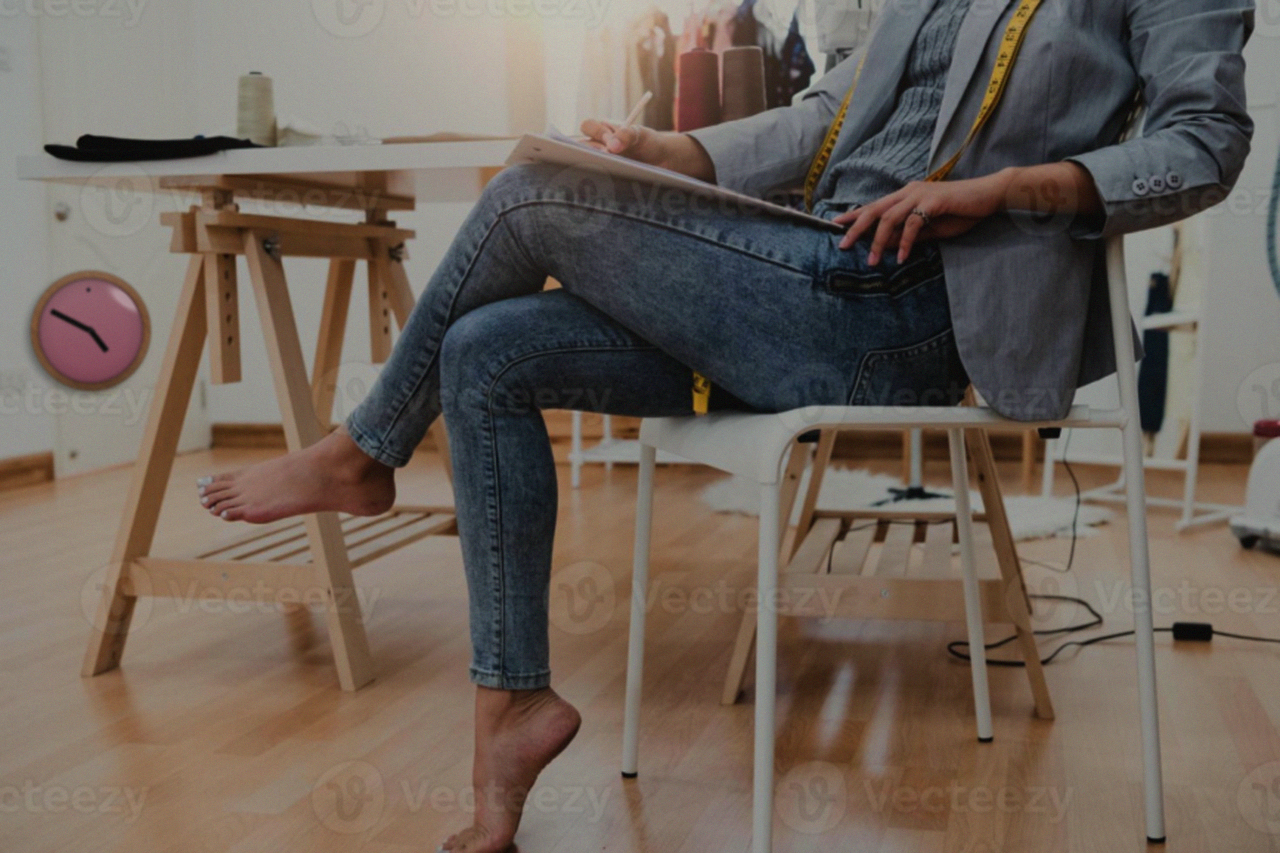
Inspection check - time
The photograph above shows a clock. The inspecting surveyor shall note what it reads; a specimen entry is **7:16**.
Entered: **4:50**
